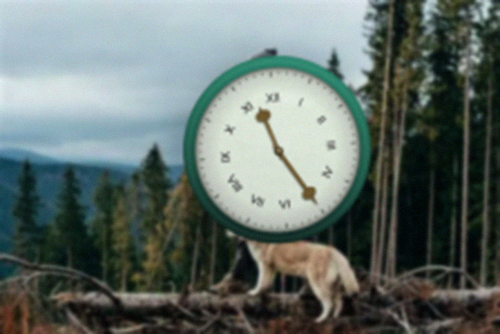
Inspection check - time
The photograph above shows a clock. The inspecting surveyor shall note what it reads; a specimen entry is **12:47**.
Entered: **11:25**
